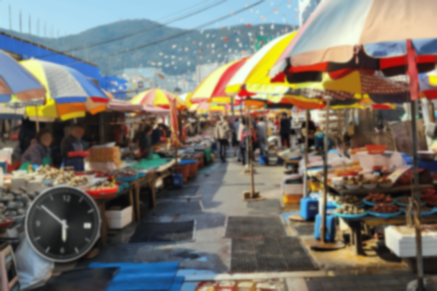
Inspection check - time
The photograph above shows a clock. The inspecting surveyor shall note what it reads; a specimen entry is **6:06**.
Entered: **5:51**
